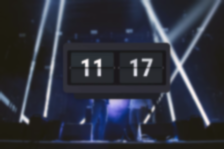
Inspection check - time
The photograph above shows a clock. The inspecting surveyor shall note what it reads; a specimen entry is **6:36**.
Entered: **11:17**
